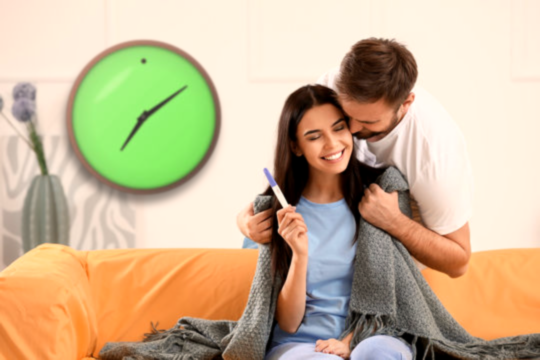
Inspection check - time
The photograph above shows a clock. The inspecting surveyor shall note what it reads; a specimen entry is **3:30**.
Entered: **7:09**
